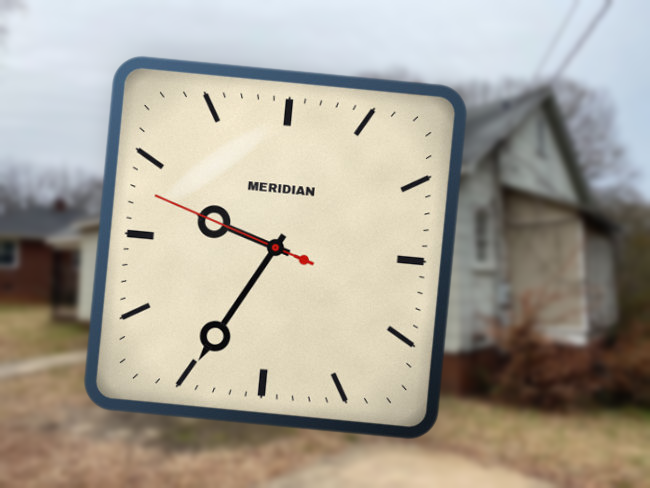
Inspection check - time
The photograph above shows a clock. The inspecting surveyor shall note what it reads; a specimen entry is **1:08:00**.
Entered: **9:34:48**
